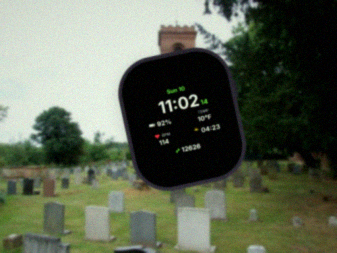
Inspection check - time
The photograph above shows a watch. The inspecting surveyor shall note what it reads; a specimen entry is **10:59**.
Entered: **11:02**
